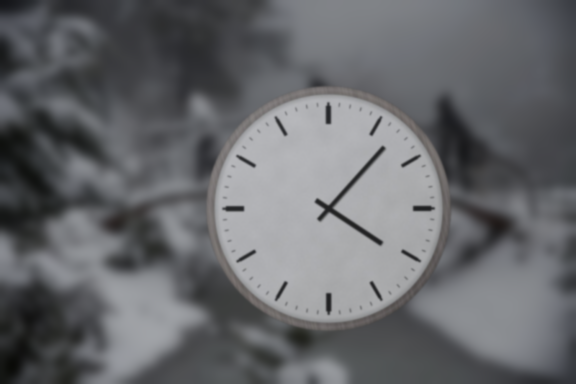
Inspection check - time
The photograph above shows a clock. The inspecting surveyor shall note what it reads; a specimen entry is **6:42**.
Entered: **4:07**
